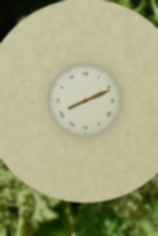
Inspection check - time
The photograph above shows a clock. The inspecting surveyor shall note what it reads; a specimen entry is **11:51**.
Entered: **8:11**
